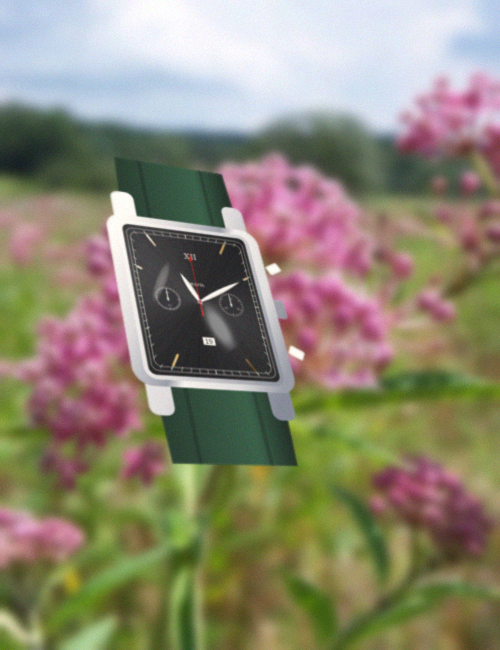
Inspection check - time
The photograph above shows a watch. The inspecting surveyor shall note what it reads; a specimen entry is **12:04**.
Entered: **11:10**
